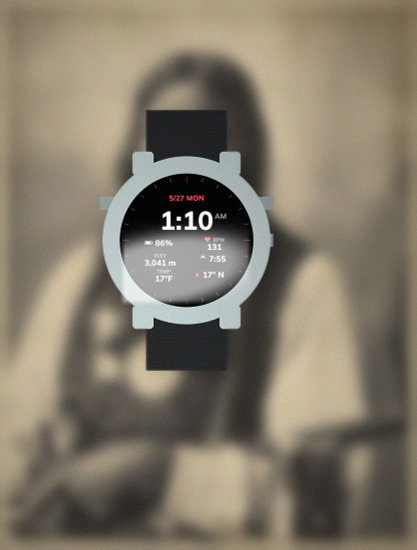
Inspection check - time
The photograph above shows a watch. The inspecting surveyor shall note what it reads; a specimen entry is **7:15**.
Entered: **1:10**
